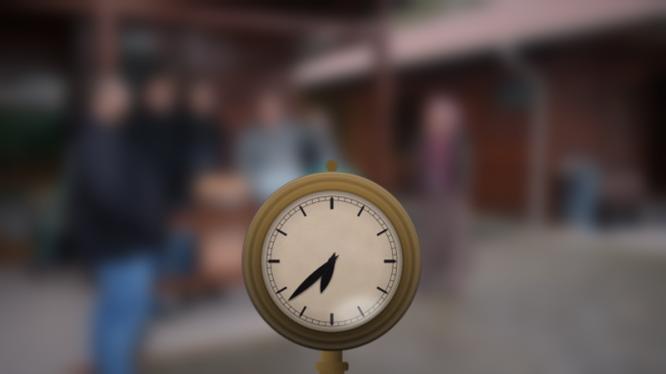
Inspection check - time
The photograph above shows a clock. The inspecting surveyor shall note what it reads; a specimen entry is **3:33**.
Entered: **6:38**
